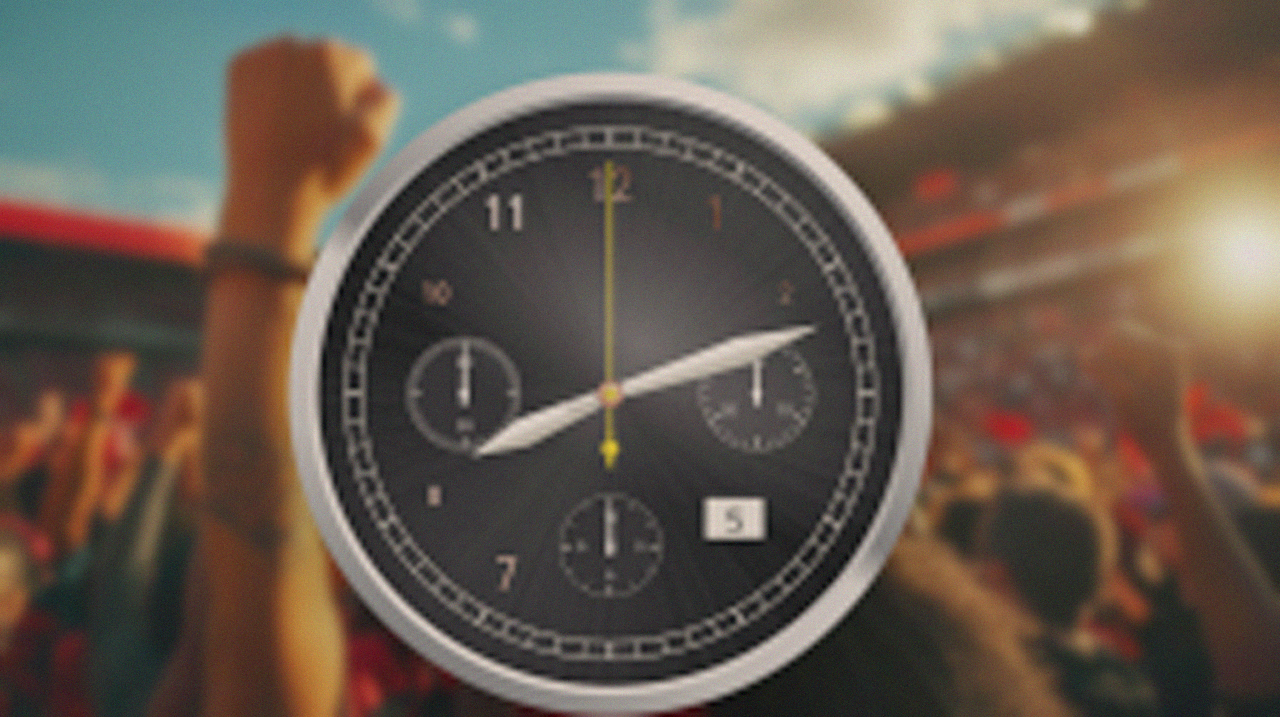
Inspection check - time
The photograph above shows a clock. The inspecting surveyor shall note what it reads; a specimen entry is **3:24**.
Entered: **8:12**
